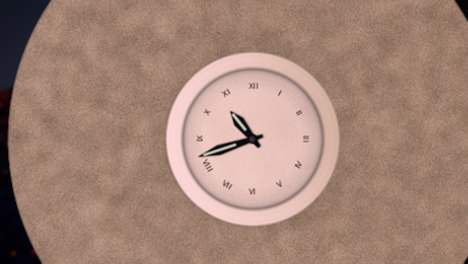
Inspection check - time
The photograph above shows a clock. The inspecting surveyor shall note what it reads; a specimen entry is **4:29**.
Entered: **10:42**
